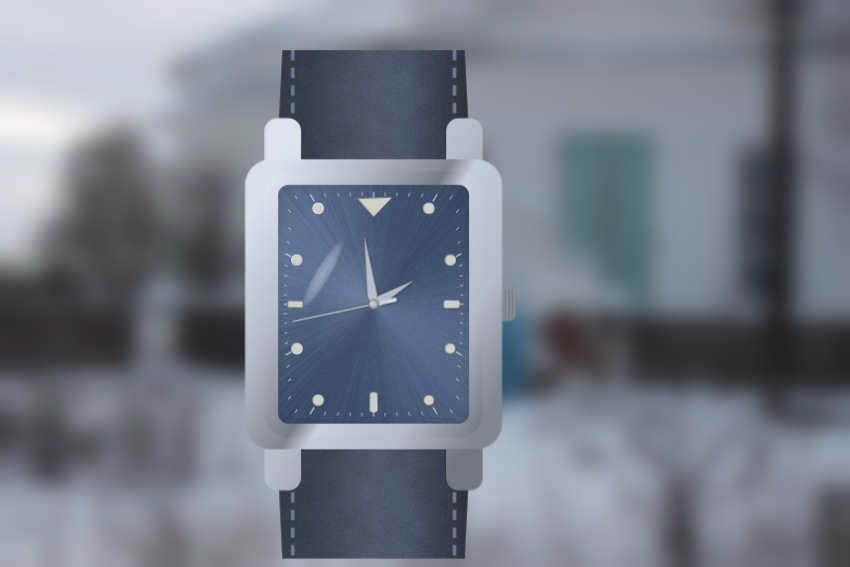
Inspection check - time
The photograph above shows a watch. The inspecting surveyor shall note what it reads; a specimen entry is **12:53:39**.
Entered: **1:58:43**
